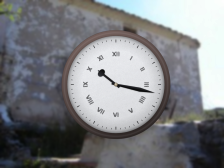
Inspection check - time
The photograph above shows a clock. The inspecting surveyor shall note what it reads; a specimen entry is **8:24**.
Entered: **10:17**
